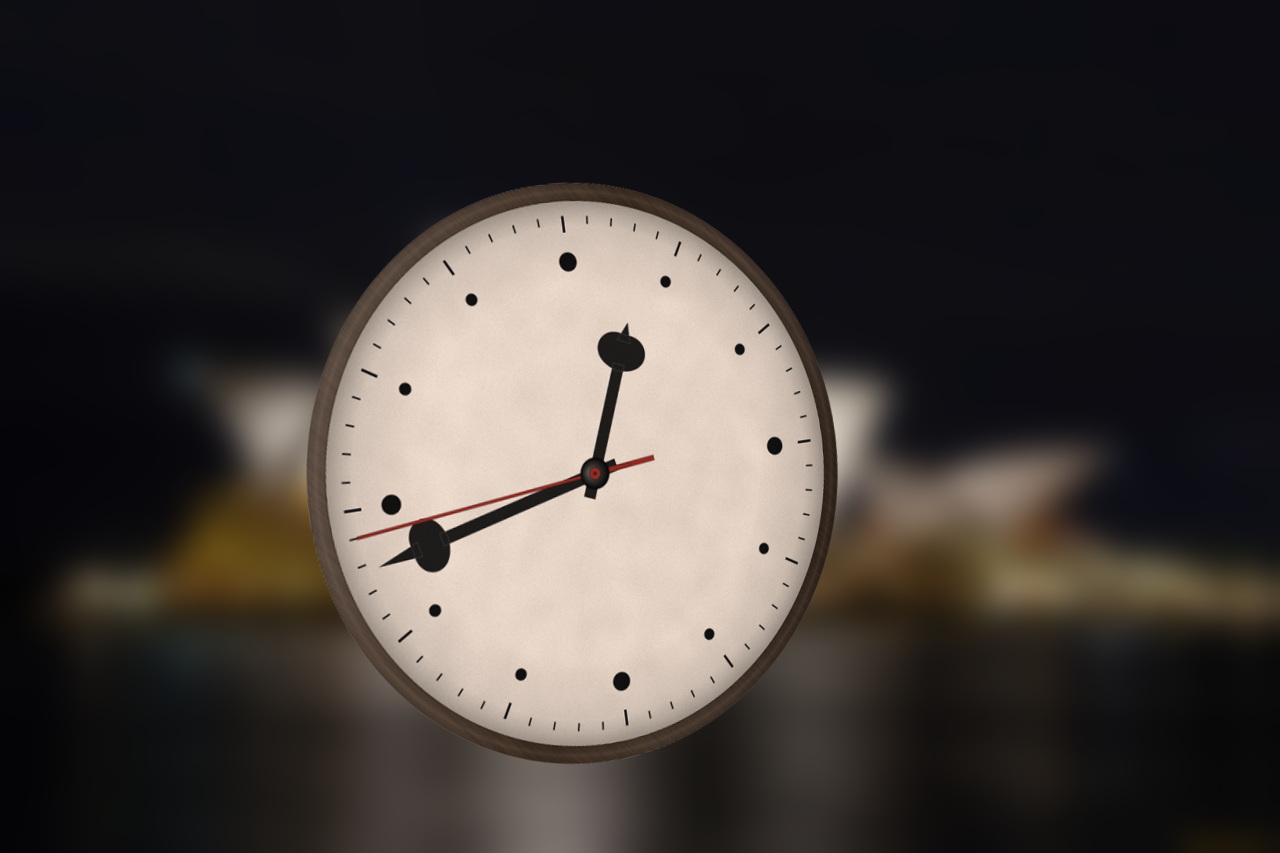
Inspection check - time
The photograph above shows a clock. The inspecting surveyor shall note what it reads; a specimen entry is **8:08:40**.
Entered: **12:42:44**
